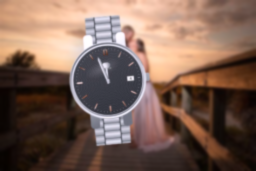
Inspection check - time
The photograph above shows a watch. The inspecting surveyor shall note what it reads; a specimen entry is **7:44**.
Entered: **11:57**
